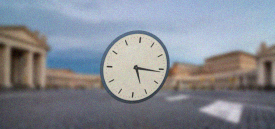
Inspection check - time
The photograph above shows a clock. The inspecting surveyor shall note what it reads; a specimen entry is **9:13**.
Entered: **5:16**
